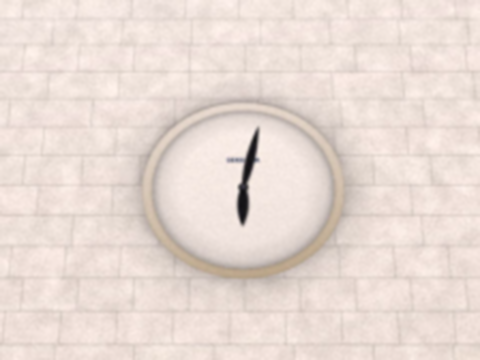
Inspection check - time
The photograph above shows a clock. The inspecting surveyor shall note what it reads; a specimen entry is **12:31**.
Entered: **6:02**
